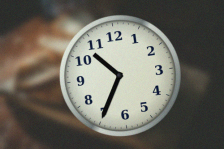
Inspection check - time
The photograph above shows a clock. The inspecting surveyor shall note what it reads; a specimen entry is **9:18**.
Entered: **10:35**
